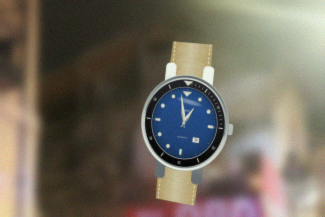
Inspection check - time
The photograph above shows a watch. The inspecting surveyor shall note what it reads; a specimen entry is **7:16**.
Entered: **12:58**
